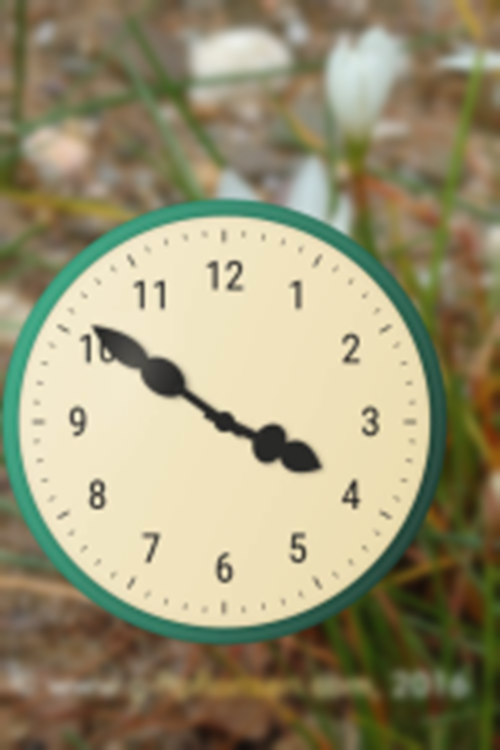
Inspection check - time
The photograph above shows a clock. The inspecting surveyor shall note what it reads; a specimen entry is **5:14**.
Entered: **3:51**
